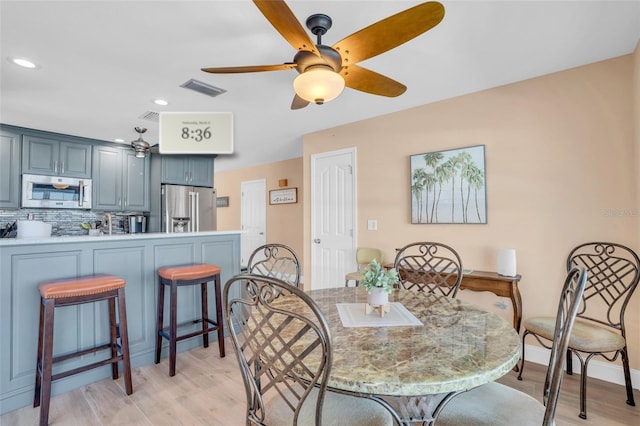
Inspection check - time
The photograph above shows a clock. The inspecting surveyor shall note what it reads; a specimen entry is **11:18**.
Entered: **8:36**
